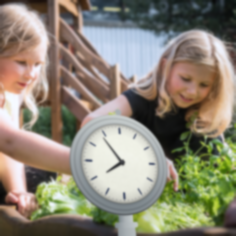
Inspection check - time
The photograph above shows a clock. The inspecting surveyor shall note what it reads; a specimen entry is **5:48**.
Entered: **7:54**
